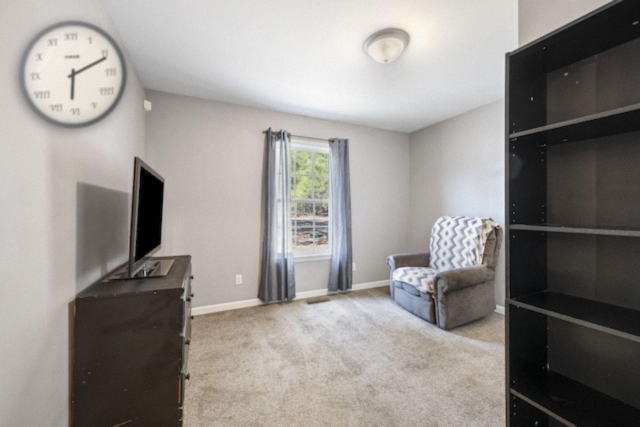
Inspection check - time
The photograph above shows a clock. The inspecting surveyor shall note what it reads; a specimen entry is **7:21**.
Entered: **6:11**
